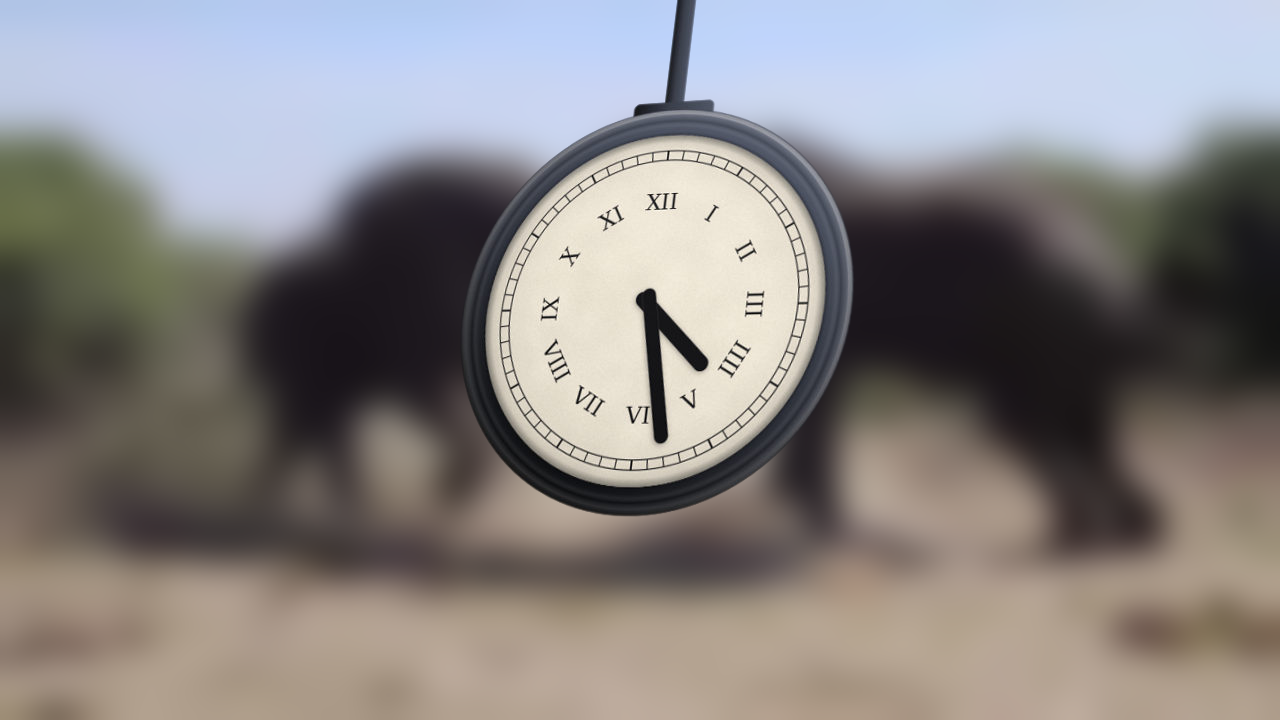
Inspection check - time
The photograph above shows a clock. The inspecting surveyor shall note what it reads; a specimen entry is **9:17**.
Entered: **4:28**
